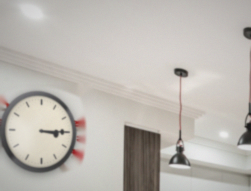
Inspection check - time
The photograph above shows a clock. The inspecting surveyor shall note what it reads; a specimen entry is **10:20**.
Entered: **3:15**
